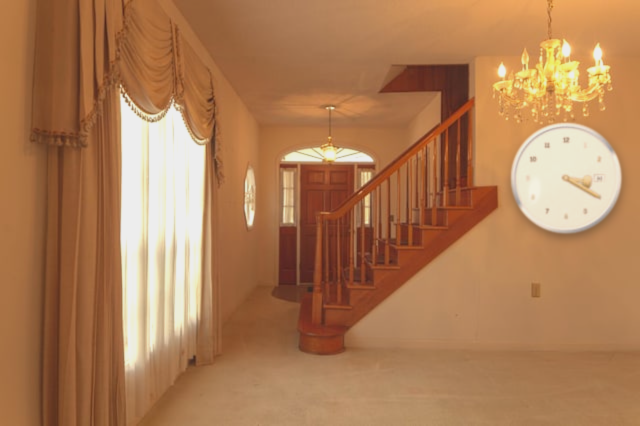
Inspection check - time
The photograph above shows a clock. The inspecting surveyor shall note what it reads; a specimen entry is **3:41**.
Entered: **3:20**
